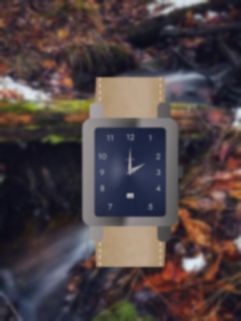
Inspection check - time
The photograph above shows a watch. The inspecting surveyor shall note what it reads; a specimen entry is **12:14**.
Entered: **2:00**
